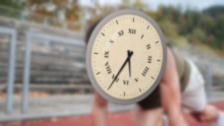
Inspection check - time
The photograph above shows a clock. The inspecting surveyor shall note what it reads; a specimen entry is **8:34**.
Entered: **5:35**
